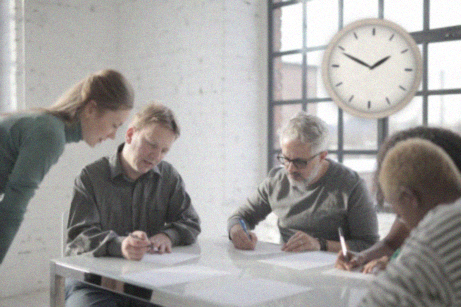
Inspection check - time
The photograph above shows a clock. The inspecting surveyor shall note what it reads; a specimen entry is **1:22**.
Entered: **1:49**
